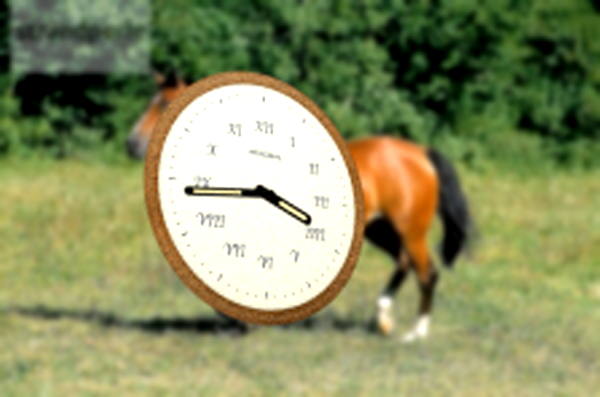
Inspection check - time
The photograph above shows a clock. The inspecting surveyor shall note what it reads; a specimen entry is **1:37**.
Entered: **3:44**
